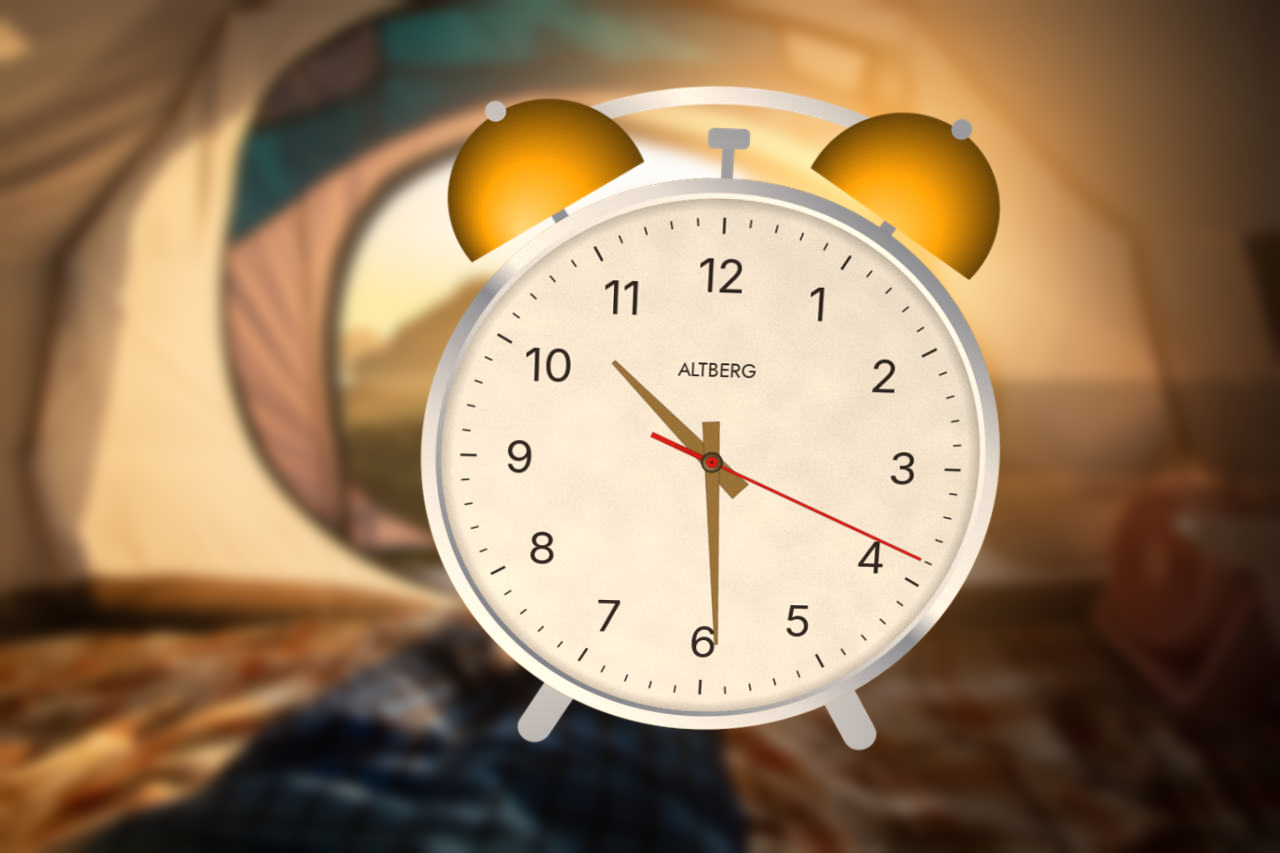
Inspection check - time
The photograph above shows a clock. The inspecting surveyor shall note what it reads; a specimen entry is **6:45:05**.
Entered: **10:29:19**
